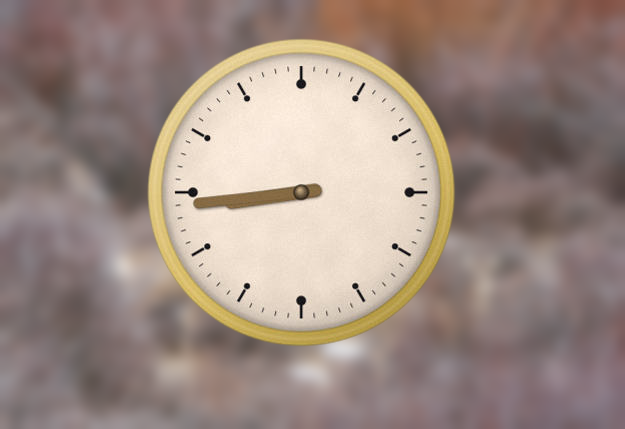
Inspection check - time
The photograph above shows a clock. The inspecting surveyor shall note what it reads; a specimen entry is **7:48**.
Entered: **8:44**
